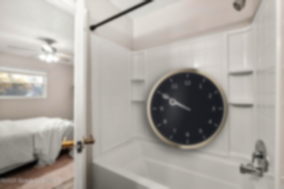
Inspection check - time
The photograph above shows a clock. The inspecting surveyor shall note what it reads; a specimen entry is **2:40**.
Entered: **9:50**
